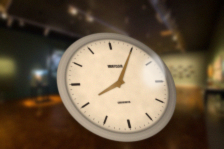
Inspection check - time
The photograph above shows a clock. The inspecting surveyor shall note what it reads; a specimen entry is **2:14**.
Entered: **8:05**
